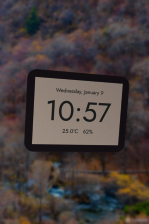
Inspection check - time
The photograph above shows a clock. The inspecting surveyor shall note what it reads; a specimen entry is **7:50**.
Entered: **10:57**
